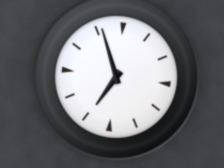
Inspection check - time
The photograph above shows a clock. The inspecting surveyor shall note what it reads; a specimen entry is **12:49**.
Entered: **6:56**
